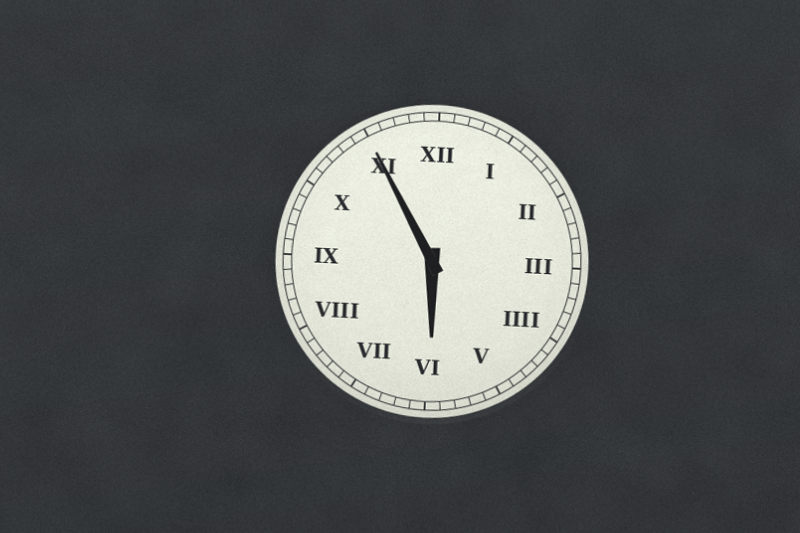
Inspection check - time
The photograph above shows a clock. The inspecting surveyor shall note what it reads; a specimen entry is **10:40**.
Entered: **5:55**
